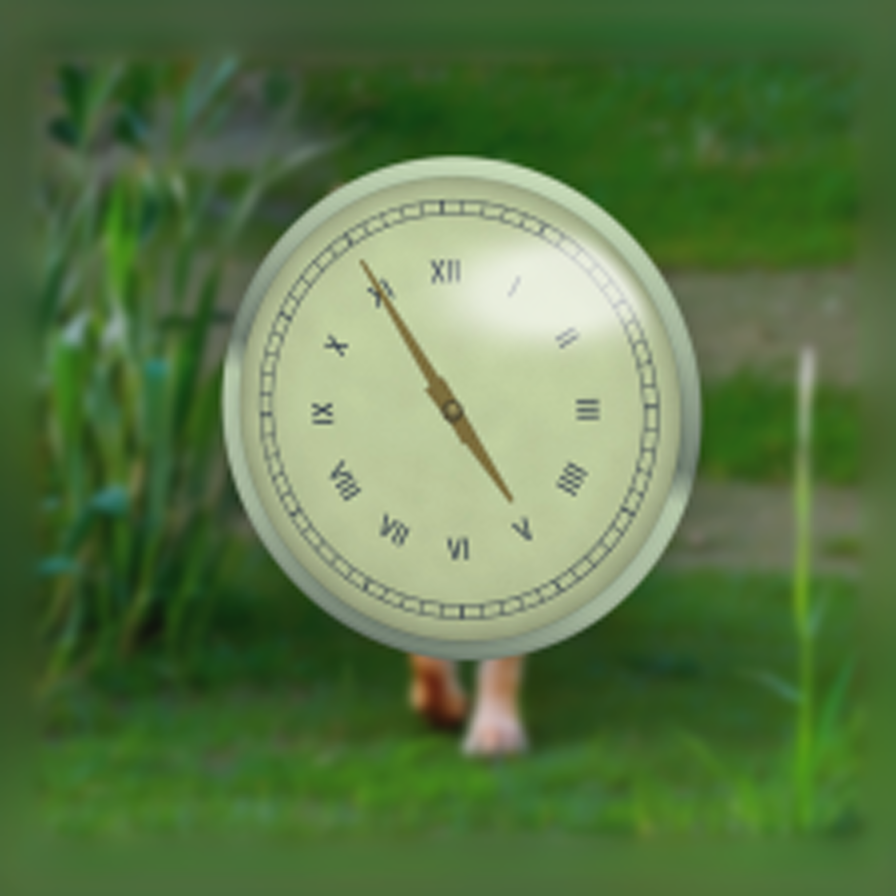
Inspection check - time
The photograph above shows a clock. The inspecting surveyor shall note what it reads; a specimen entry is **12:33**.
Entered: **4:55**
